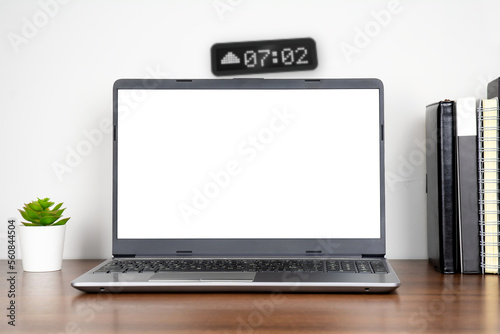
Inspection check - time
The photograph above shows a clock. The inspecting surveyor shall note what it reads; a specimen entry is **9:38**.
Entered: **7:02**
